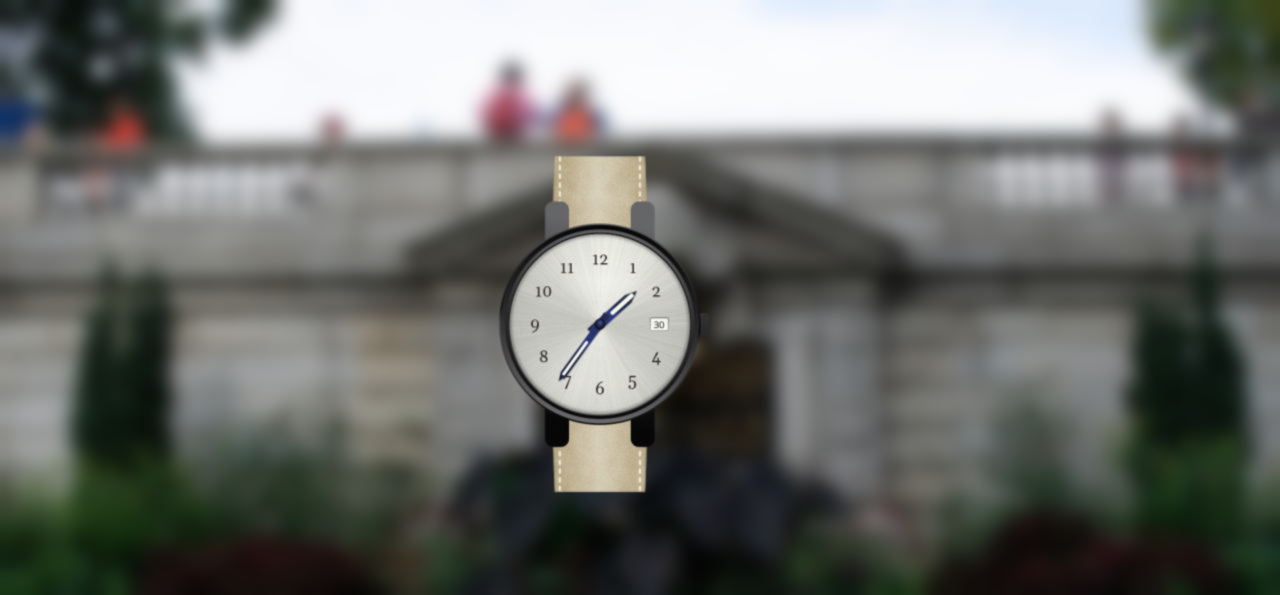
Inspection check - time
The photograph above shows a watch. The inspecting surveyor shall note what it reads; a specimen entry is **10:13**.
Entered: **1:36**
